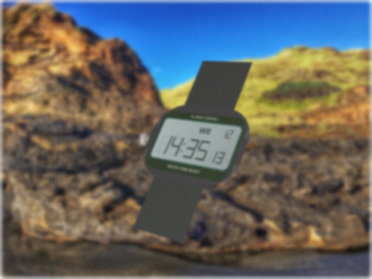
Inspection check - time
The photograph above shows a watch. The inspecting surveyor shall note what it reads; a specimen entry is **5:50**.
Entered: **14:35**
